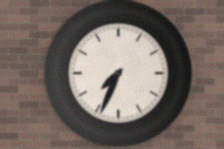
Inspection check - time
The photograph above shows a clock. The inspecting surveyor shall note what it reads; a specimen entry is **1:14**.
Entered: **7:34**
